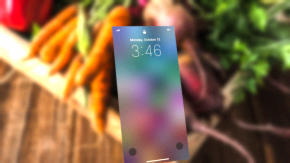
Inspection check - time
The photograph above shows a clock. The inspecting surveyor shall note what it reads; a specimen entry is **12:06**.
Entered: **3:46**
